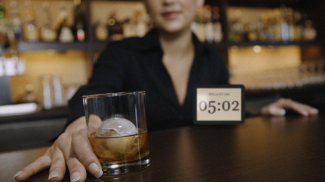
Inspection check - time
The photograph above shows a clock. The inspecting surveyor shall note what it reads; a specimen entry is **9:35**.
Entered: **5:02**
